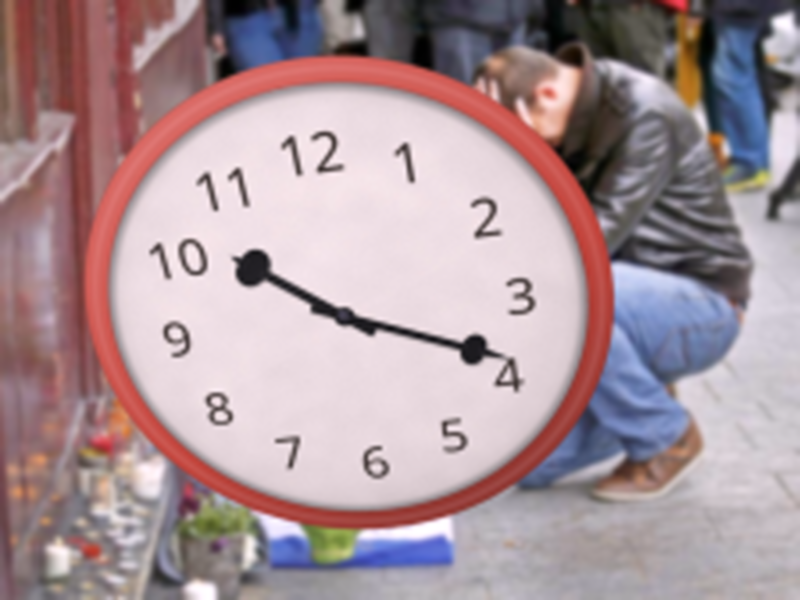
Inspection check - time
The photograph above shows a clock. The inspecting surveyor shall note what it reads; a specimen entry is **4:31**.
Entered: **10:19**
